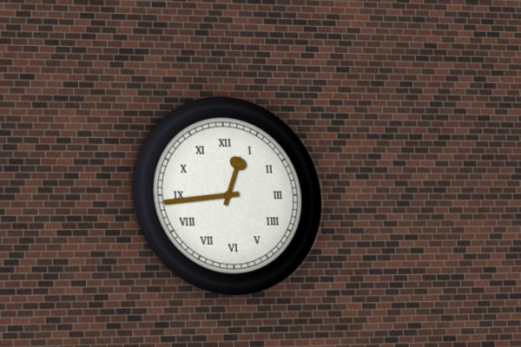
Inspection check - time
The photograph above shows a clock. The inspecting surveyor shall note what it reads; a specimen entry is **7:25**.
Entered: **12:44**
